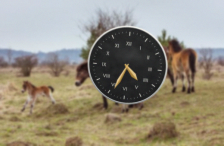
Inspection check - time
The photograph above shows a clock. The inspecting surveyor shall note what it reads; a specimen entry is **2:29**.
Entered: **4:34**
